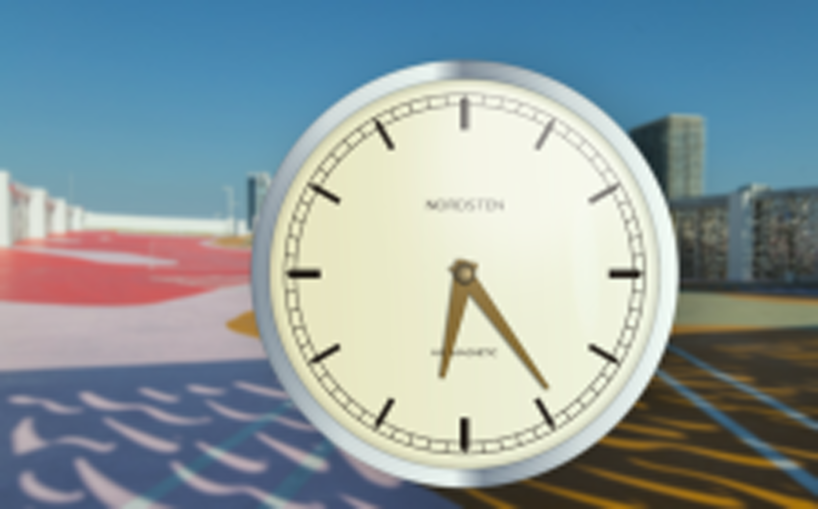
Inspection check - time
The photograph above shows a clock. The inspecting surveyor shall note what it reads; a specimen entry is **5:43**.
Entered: **6:24**
